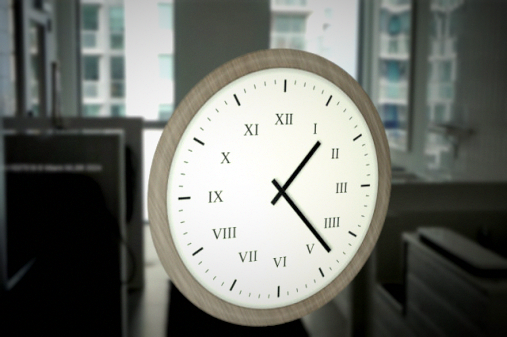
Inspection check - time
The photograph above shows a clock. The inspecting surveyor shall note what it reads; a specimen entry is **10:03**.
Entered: **1:23**
